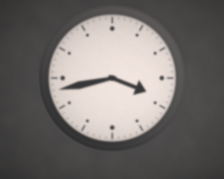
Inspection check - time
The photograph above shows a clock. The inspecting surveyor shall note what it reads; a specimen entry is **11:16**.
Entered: **3:43**
